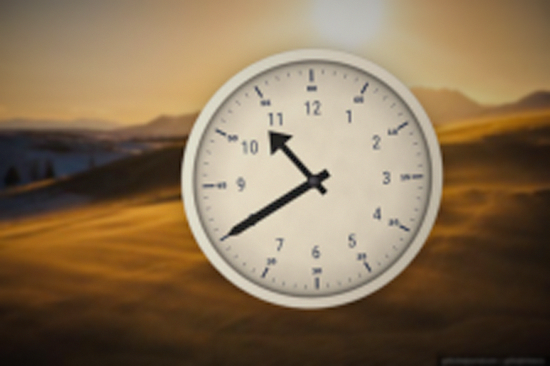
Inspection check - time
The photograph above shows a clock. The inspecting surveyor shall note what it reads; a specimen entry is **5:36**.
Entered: **10:40**
